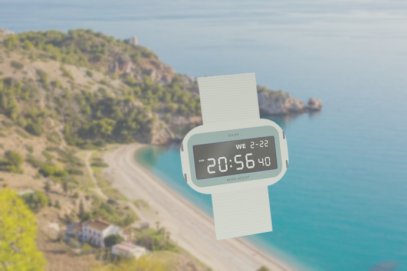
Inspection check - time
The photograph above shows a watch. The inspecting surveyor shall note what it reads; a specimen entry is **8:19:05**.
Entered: **20:56:40**
